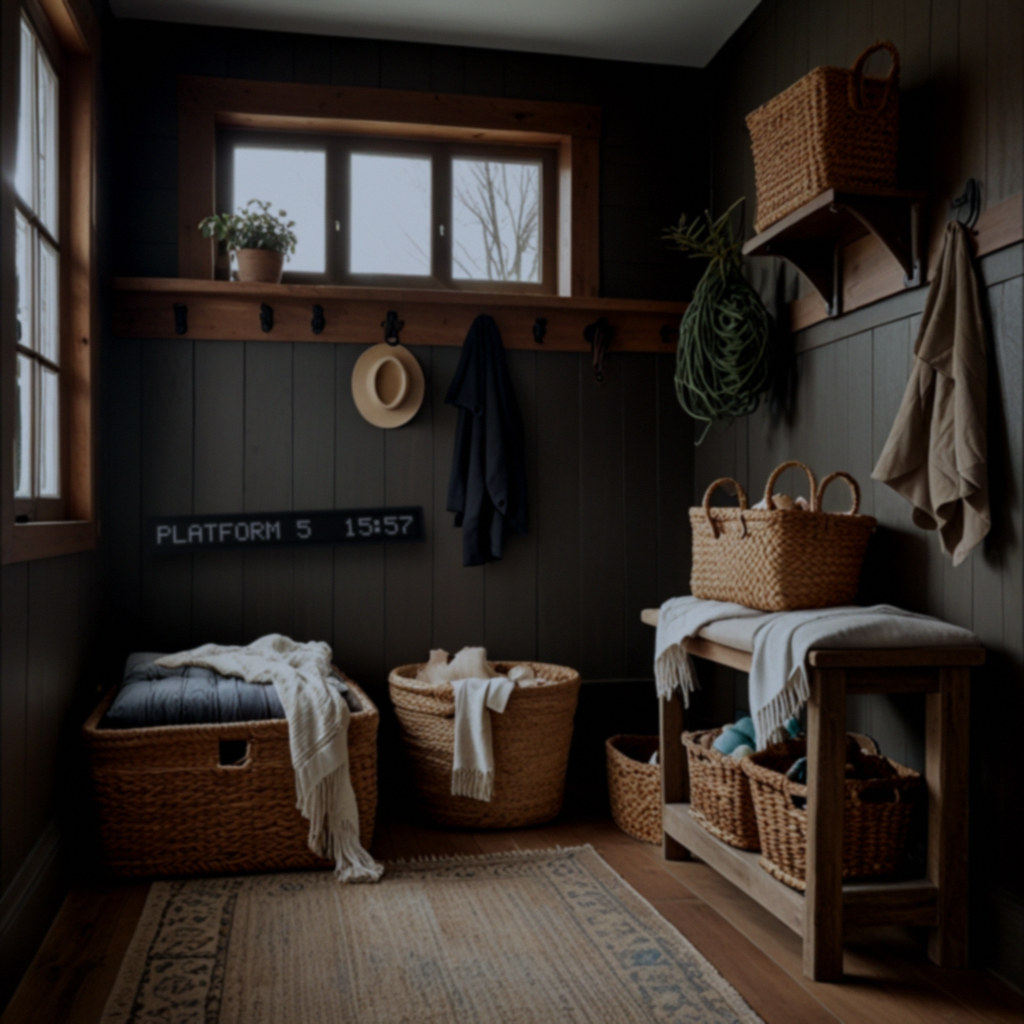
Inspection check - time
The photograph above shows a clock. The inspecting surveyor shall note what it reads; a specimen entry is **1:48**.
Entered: **15:57**
